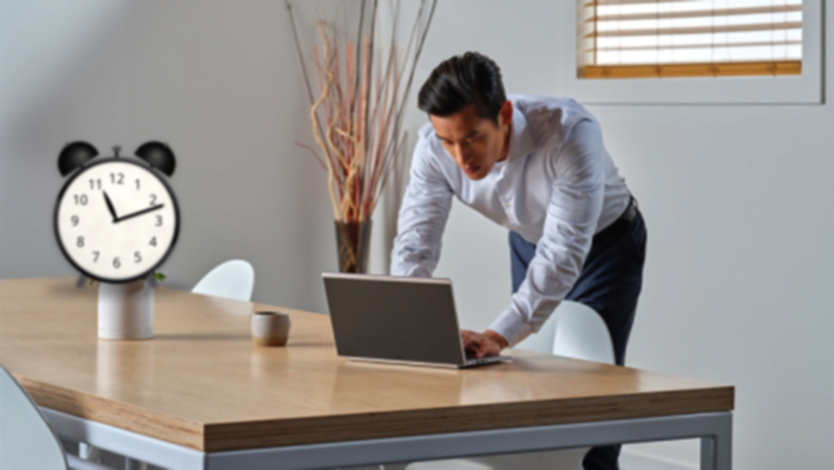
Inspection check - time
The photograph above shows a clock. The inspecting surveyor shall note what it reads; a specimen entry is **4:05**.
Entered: **11:12**
